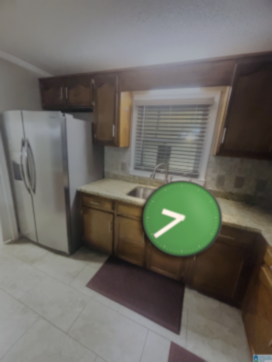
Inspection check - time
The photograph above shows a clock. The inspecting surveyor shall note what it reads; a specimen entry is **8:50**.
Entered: **9:39**
